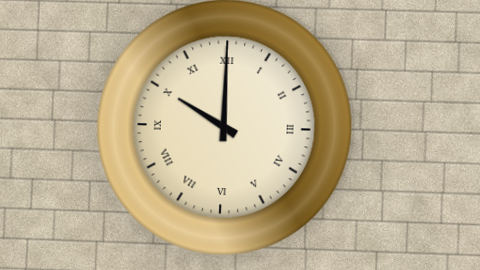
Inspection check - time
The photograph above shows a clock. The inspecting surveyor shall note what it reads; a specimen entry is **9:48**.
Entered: **10:00**
